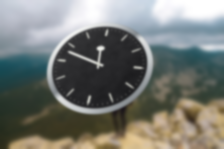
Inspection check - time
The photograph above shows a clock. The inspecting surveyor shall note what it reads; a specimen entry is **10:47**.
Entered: **11:48**
